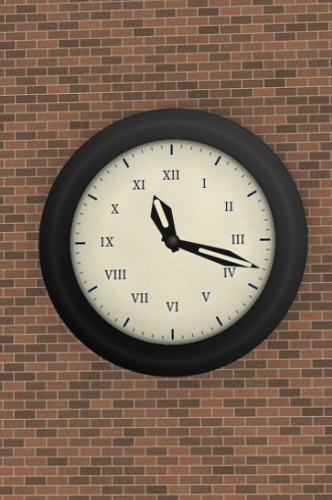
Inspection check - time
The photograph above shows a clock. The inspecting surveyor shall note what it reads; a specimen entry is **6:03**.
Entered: **11:18**
